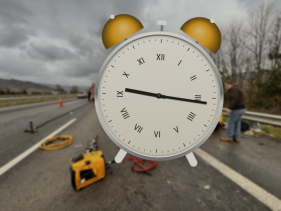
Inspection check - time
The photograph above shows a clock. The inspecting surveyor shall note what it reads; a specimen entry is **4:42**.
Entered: **9:16**
